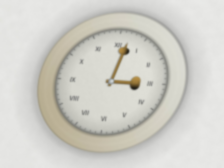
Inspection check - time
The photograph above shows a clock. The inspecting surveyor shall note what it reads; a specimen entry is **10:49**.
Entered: **3:02**
